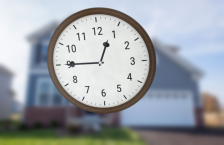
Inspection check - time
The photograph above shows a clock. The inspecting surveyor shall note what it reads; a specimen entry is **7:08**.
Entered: **12:45**
